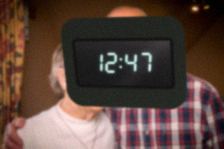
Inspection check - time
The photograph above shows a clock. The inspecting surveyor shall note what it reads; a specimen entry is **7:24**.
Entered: **12:47**
